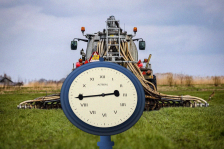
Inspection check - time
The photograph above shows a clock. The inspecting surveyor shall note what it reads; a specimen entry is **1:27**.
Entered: **2:44**
